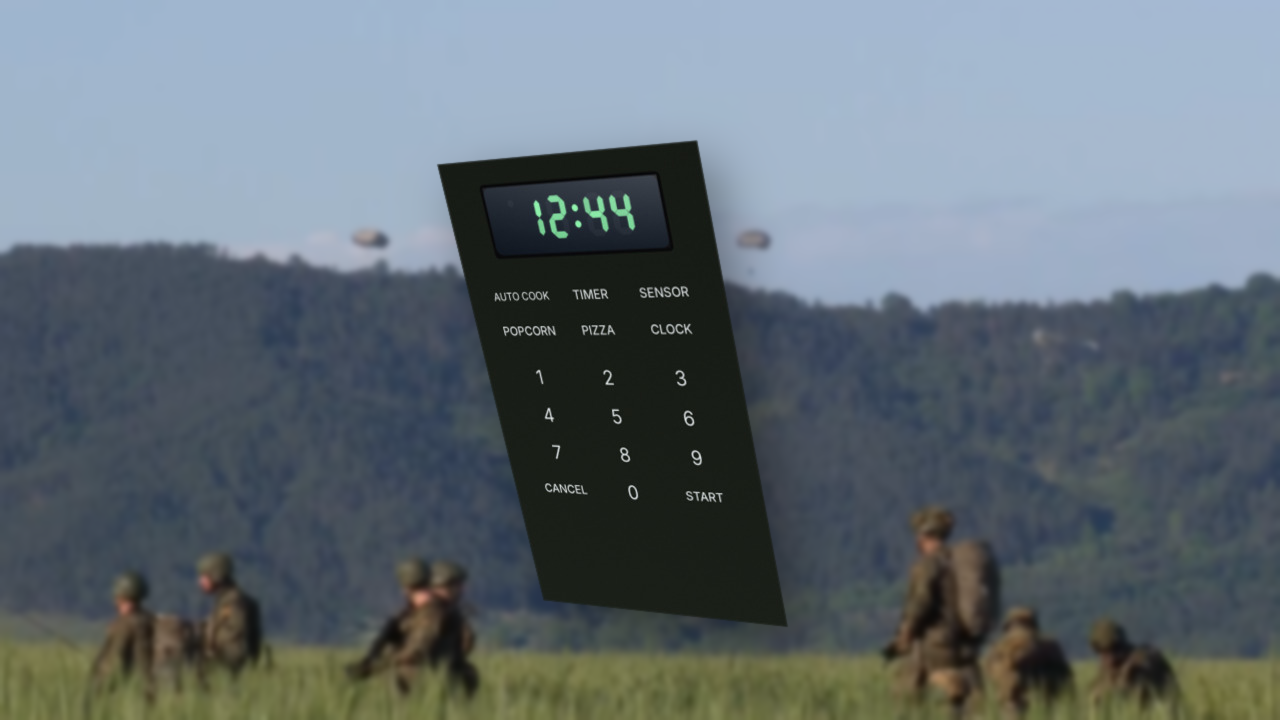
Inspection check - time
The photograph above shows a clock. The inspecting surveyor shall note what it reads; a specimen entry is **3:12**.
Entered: **12:44**
